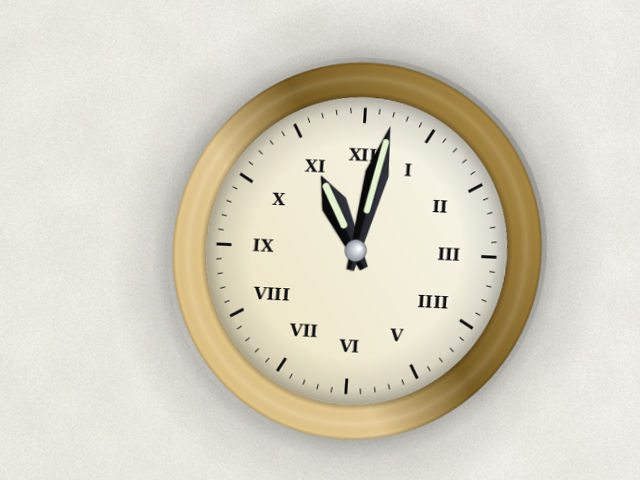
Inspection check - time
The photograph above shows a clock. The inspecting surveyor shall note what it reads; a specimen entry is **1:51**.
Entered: **11:02**
